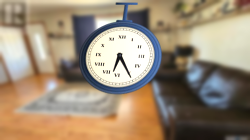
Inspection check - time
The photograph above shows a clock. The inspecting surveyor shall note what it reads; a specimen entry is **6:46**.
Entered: **6:25**
